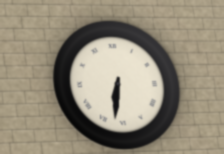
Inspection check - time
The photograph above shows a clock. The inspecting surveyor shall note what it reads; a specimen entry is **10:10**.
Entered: **6:32**
